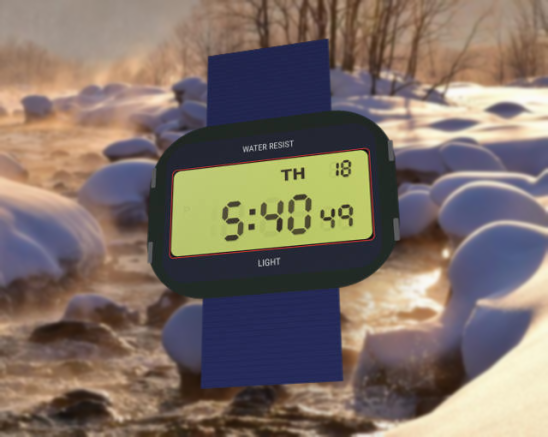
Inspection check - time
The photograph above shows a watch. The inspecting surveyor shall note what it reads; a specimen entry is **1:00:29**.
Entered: **5:40:49**
